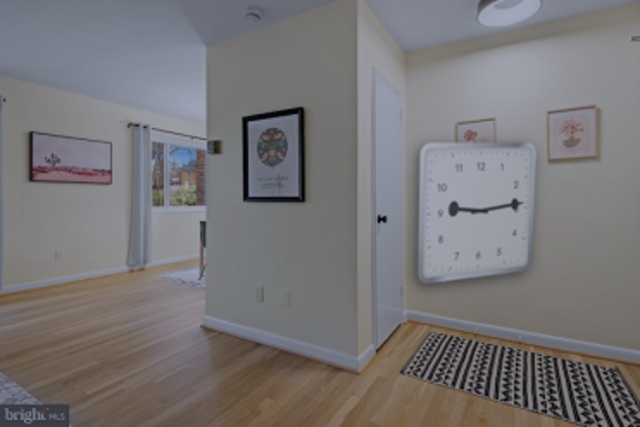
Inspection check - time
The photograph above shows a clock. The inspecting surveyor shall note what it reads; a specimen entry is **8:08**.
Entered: **9:14**
